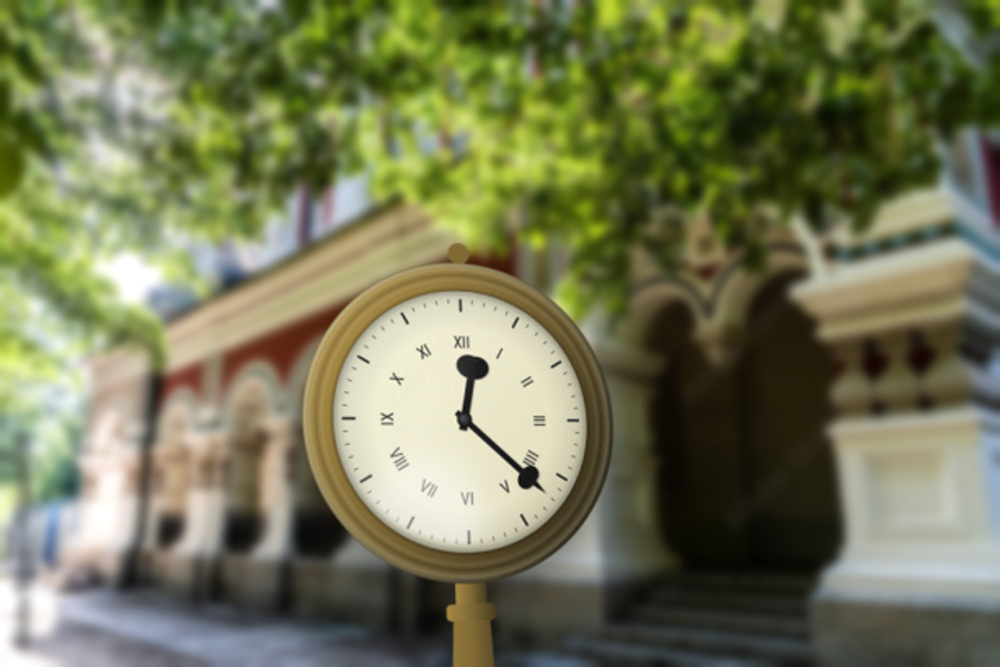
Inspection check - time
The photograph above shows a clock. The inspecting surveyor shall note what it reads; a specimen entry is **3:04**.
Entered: **12:22**
